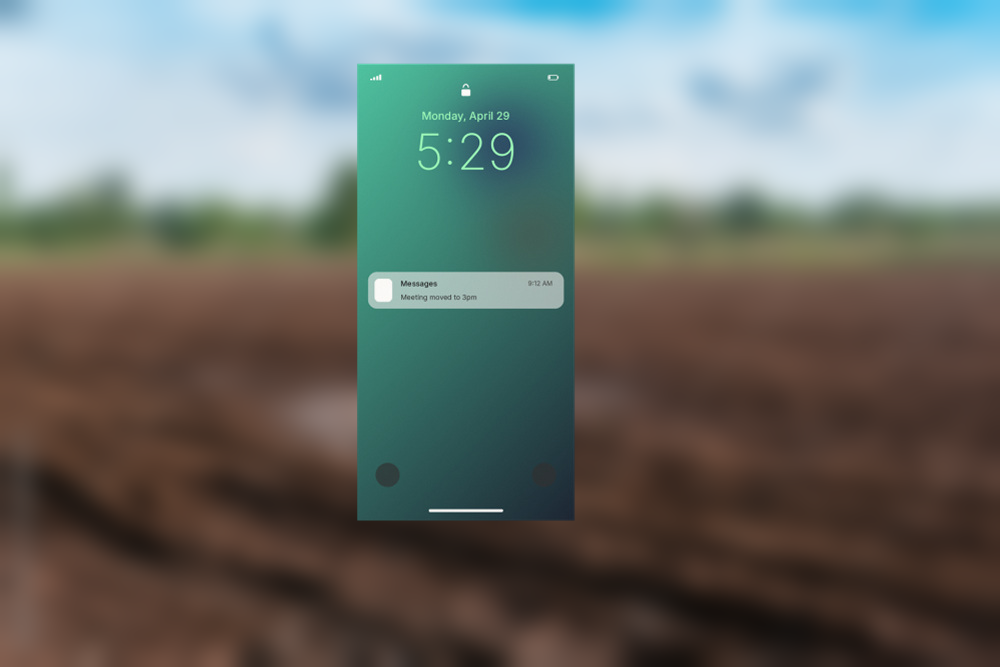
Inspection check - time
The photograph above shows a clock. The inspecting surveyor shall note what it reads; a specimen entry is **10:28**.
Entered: **5:29**
